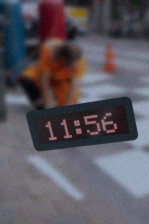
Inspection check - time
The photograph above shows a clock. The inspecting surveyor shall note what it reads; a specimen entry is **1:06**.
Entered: **11:56**
